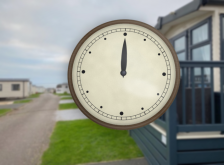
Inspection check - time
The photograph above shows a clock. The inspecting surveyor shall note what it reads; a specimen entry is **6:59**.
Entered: **12:00**
